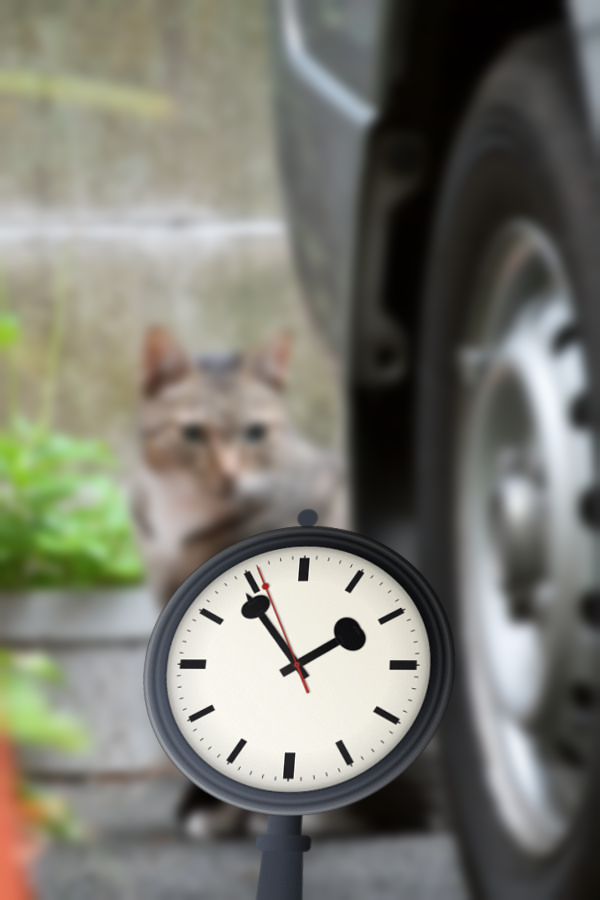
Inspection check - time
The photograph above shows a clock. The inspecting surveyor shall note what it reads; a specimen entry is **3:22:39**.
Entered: **1:53:56**
